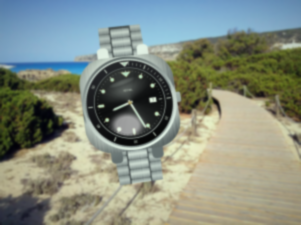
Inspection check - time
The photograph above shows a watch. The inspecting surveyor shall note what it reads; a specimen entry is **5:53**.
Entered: **8:26**
